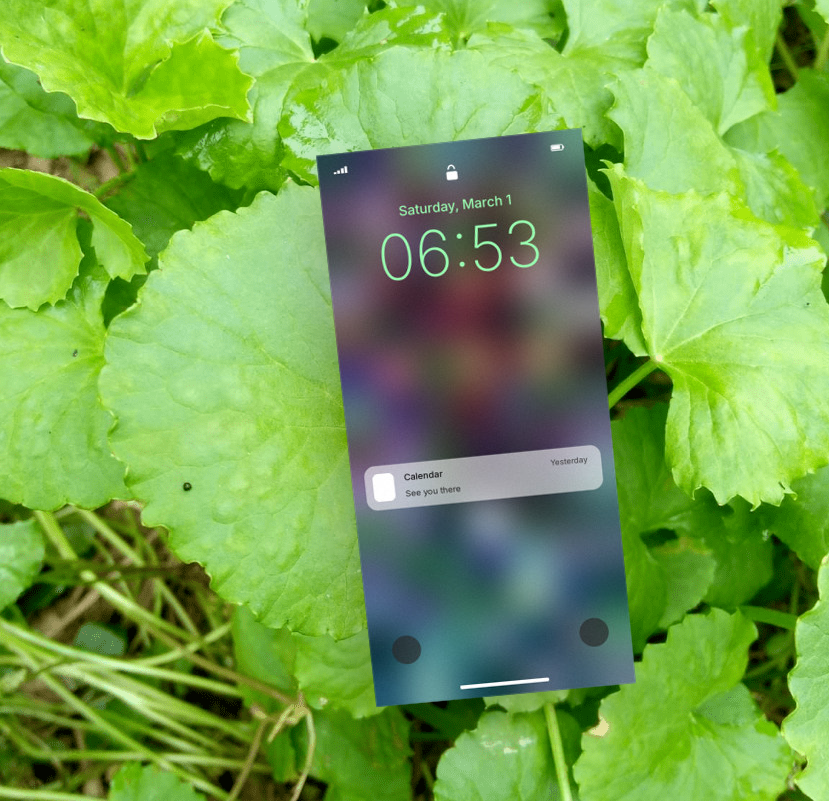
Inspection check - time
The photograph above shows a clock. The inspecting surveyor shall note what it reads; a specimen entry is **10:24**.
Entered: **6:53**
